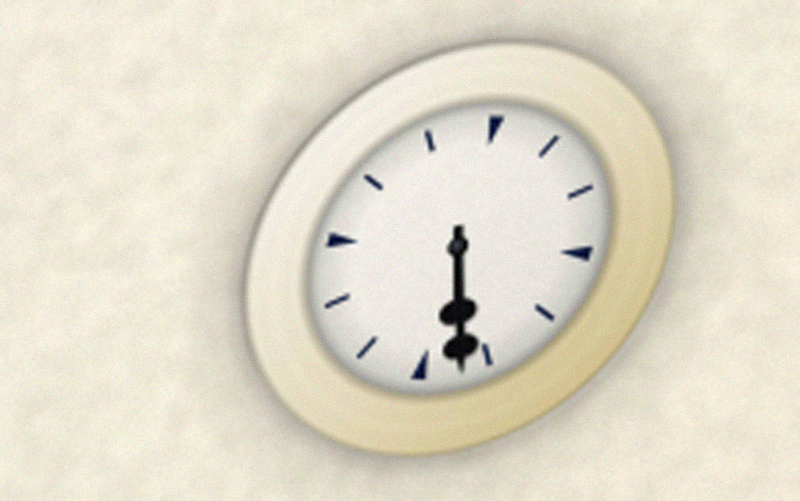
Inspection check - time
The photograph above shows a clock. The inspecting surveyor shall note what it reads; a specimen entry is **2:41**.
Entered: **5:27**
